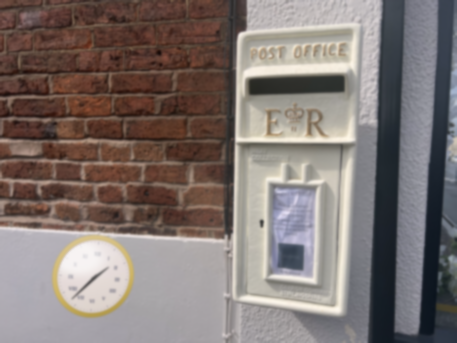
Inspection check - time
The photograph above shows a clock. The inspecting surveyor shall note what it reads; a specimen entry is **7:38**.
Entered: **1:37**
